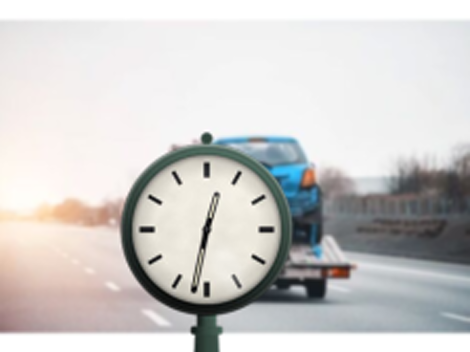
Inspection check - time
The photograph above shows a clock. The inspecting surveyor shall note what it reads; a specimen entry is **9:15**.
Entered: **12:32**
